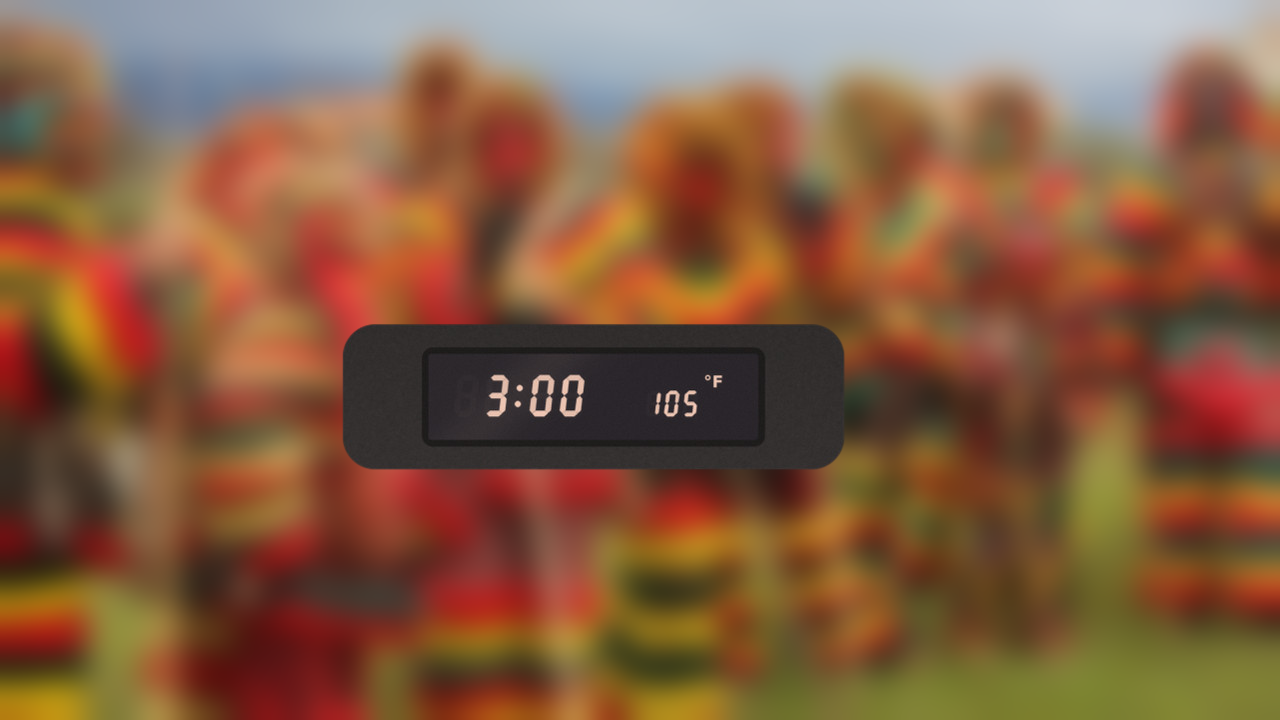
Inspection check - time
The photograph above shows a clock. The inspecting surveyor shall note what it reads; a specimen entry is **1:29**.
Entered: **3:00**
